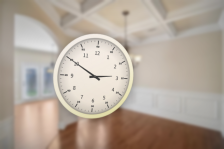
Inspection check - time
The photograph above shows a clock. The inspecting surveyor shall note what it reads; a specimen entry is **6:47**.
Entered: **2:50**
